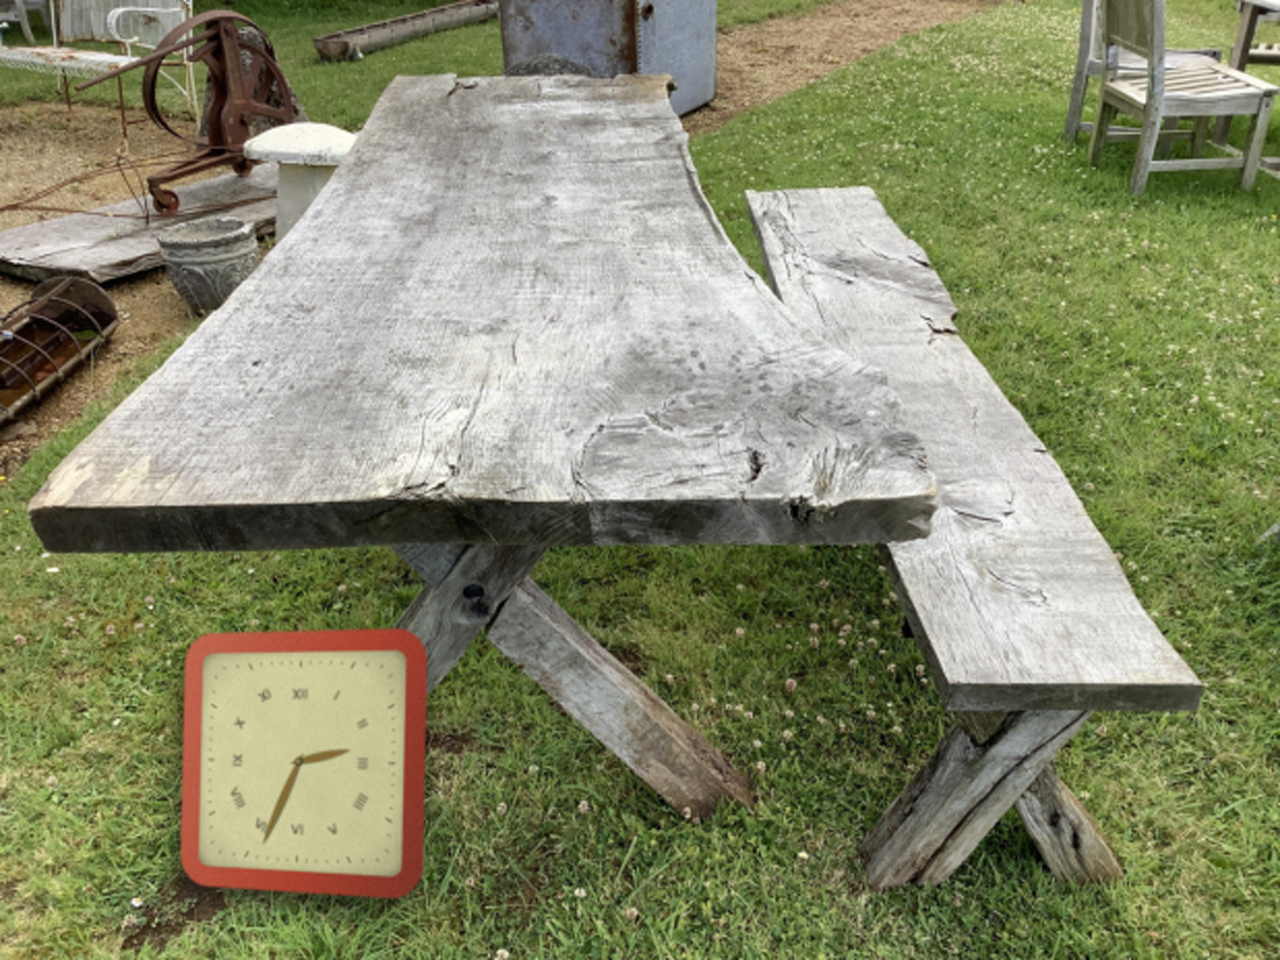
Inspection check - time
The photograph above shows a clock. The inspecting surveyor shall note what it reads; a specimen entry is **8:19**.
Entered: **2:34**
